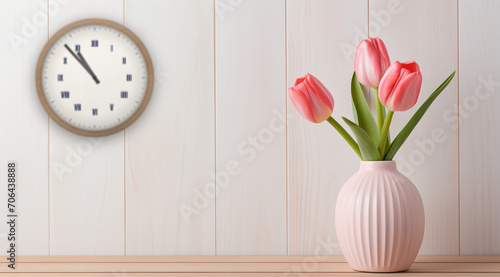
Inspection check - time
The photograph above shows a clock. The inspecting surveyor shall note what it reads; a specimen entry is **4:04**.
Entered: **10:53**
